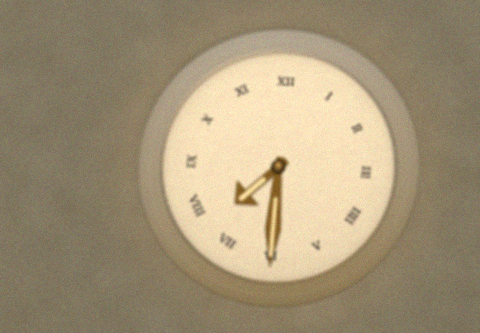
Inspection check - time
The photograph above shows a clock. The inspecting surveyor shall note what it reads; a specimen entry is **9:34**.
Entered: **7:30**
